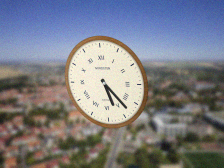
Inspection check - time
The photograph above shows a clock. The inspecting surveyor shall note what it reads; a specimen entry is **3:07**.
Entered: **5:23**
